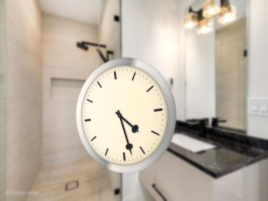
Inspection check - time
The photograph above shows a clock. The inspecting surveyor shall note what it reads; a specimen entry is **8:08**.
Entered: **4:28**
